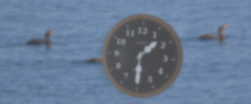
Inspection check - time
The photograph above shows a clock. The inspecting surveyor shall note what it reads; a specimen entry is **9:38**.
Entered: **1:30**
